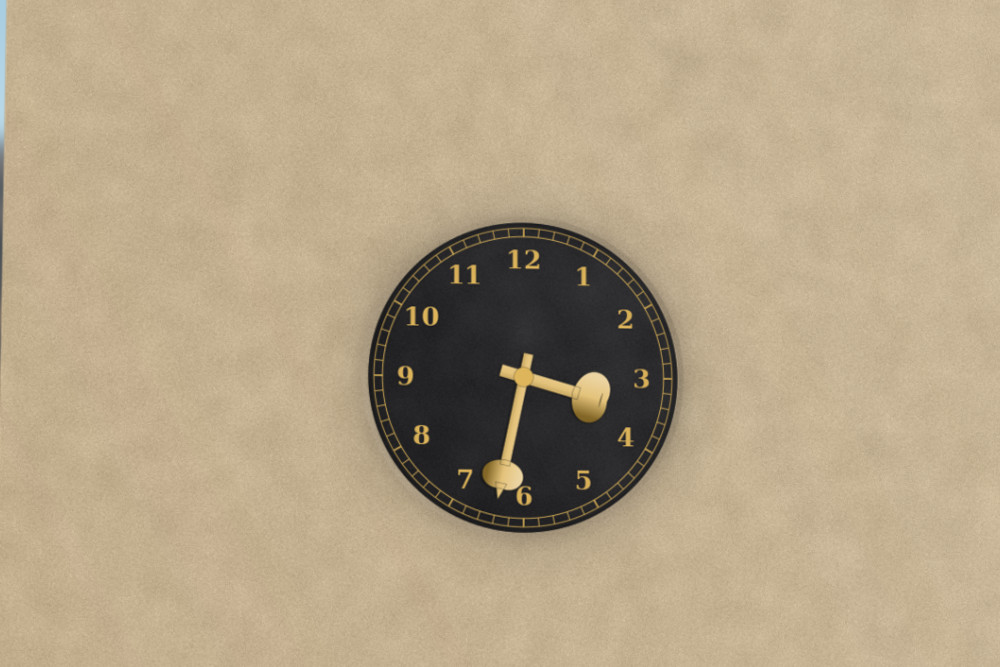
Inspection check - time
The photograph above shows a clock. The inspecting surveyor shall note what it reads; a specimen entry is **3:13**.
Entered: **3:32**
